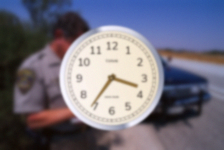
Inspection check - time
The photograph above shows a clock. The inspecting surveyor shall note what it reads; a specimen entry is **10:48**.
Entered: **3:36**
